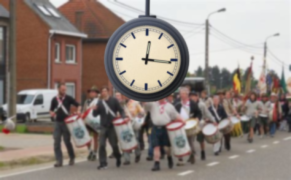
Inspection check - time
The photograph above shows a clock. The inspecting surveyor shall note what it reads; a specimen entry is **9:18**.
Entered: **12:16**
